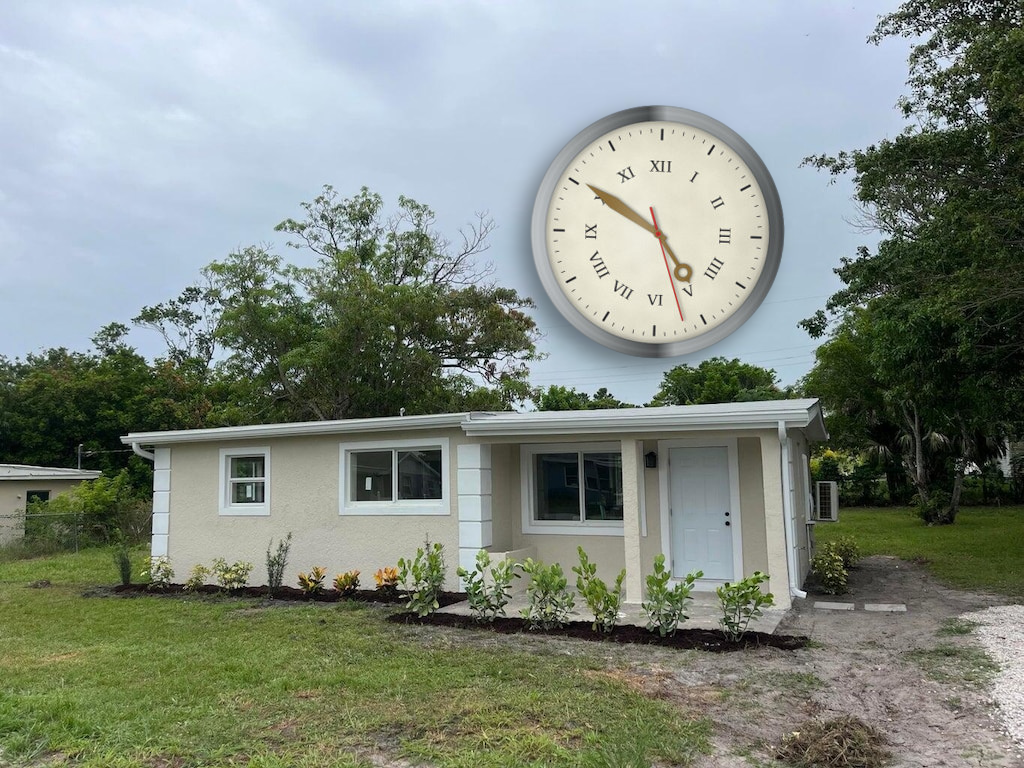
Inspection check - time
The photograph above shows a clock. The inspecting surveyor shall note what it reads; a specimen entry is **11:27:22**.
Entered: **4:50:27**
